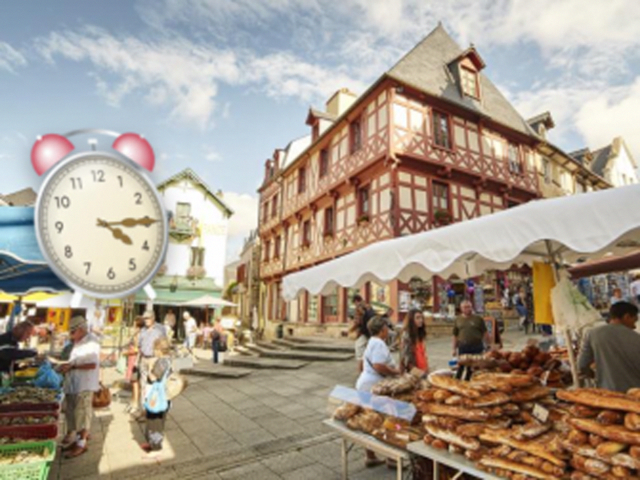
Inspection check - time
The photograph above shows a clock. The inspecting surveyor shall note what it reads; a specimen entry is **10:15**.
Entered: **4:15**
